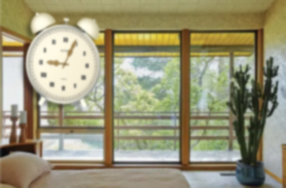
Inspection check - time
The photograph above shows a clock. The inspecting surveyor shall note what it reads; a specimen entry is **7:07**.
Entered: **9:04**
